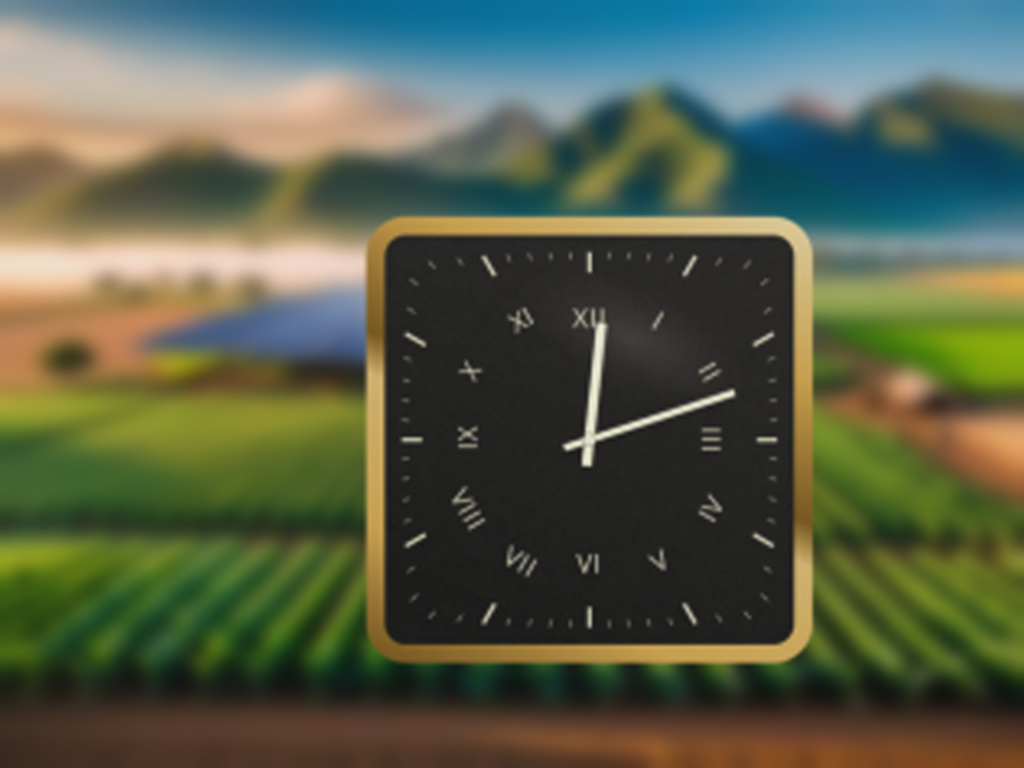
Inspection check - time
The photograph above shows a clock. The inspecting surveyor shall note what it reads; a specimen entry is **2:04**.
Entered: **12:12**
